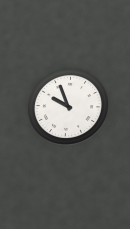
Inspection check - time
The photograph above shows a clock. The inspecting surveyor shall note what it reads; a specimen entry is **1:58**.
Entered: **9:56**
